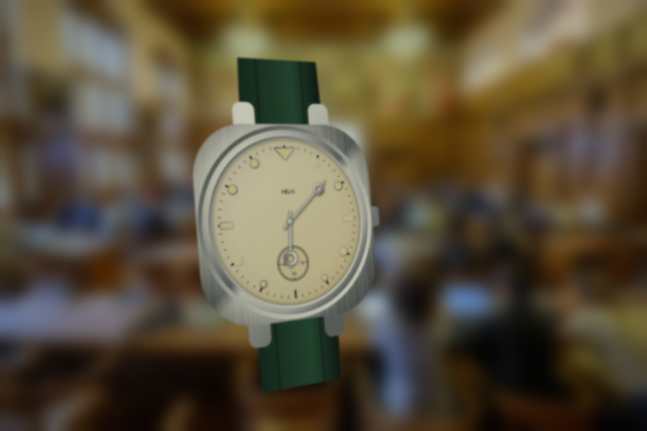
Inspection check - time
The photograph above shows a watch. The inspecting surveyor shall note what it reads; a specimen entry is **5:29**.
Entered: **6:08**
